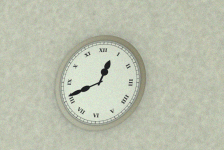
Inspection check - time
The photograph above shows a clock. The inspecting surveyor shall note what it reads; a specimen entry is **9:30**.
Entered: **12:41**
